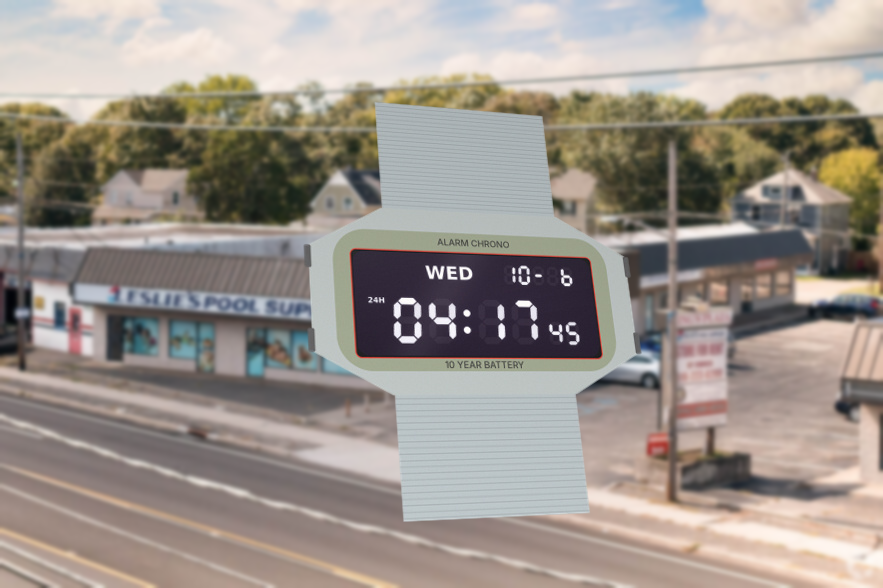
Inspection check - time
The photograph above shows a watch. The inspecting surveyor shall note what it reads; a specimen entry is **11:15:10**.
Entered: **4:17:45**
